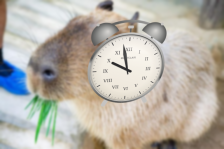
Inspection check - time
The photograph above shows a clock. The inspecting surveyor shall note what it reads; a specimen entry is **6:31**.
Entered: **9:58**
